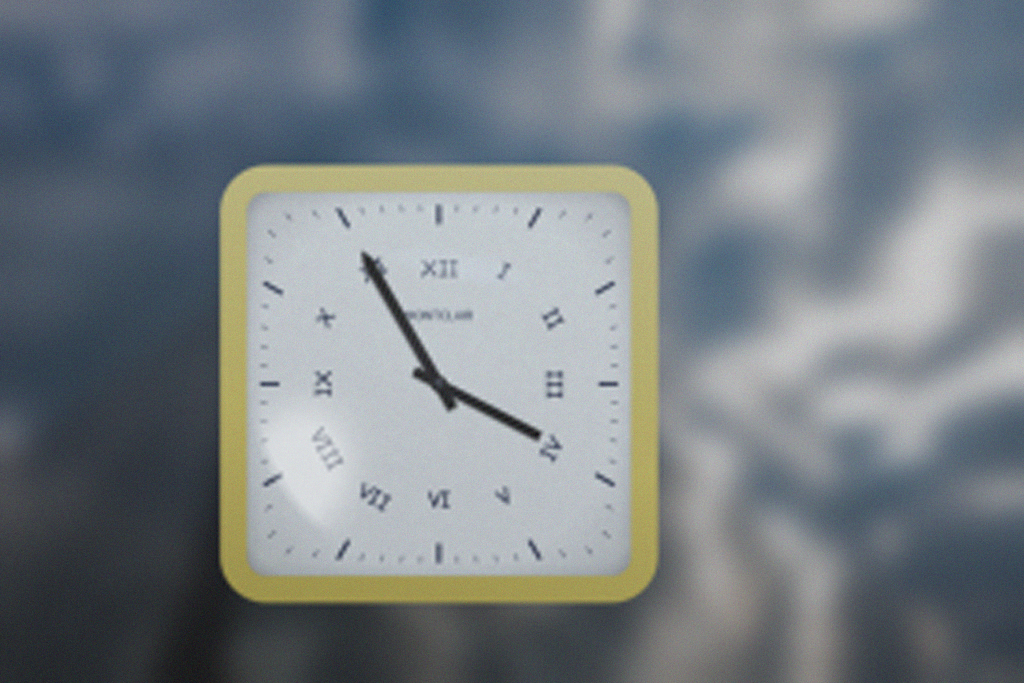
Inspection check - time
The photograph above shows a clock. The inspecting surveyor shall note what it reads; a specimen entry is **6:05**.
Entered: **3:55**
